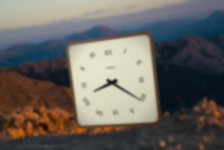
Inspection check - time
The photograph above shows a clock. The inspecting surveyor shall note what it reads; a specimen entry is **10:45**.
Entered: **8:21**
